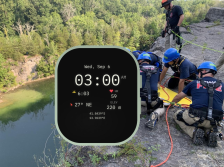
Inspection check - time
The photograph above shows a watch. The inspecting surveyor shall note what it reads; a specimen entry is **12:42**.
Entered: **3:00**
